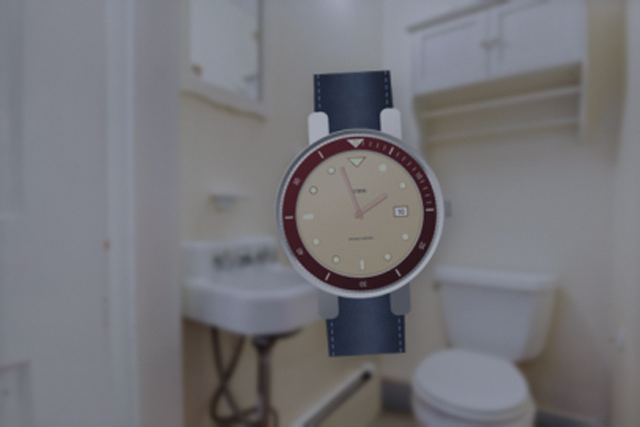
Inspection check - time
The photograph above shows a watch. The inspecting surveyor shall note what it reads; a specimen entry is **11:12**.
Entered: **1:57**
